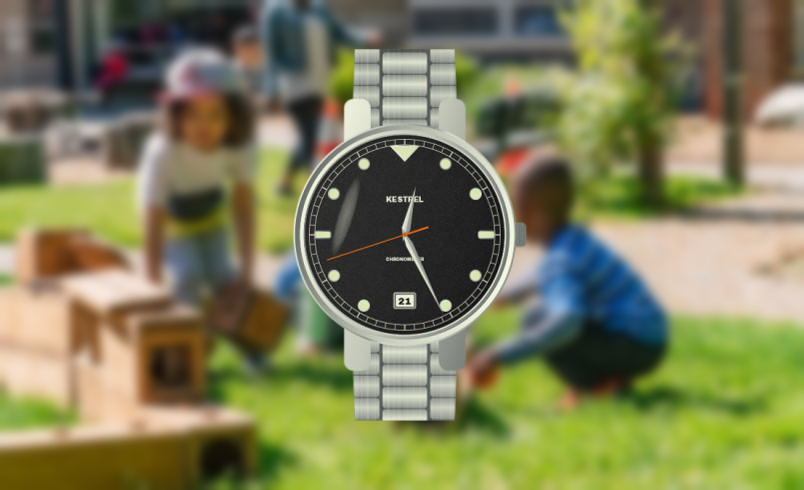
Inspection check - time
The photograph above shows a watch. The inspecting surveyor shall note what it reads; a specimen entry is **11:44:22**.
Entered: **12:25:42**
